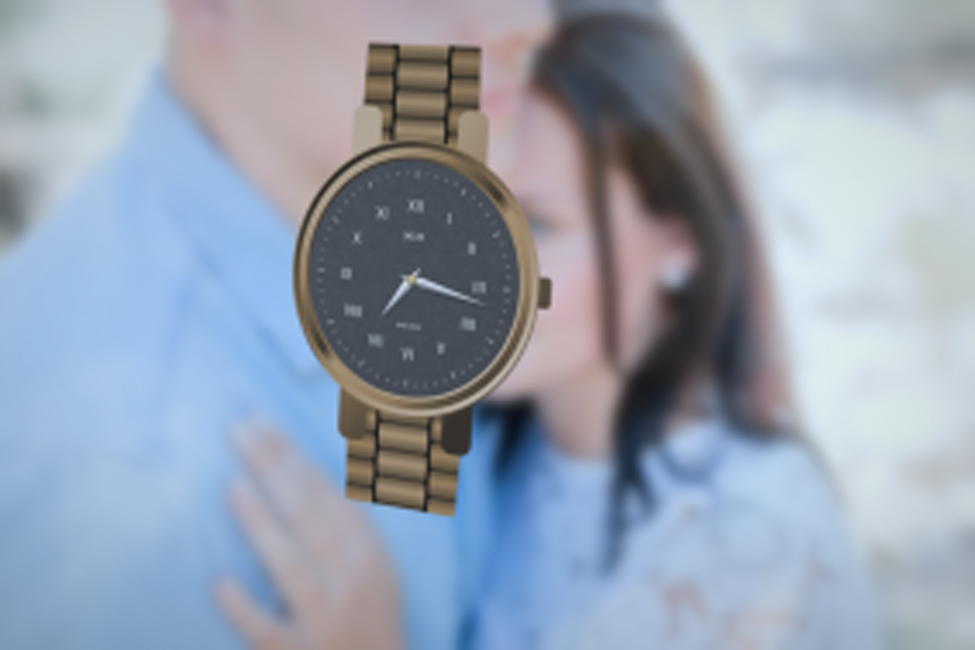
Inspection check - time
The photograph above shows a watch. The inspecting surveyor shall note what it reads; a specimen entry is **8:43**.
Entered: **7:17**
